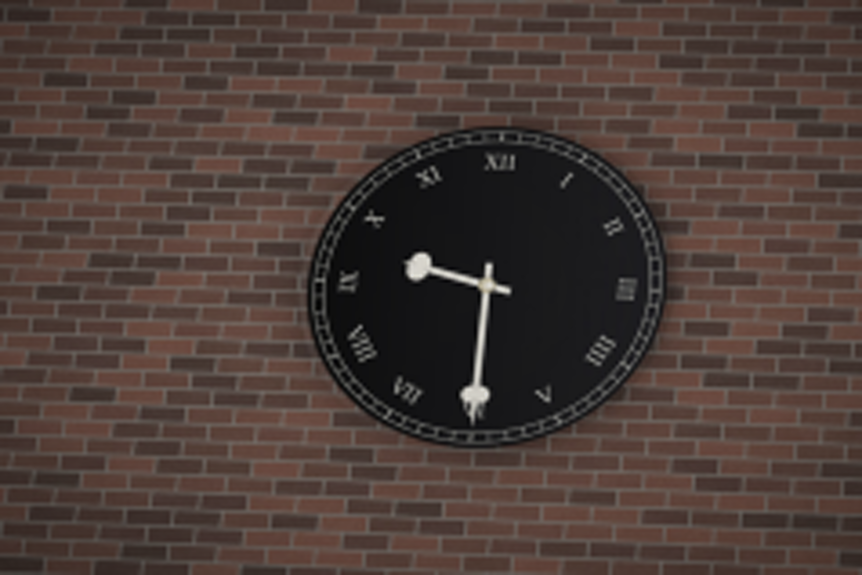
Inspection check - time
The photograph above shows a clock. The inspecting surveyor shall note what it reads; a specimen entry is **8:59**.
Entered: **9:30**
